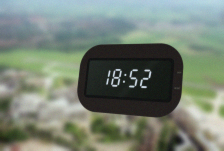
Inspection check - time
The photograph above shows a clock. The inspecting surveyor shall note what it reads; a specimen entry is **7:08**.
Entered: **18:52**
